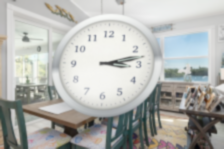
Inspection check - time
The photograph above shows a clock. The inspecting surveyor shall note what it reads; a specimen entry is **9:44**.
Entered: **3:13**
